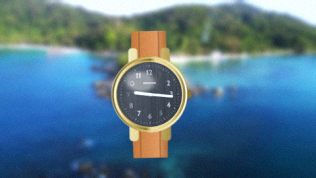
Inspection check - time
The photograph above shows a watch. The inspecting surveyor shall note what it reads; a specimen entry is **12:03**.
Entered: **9:16**
